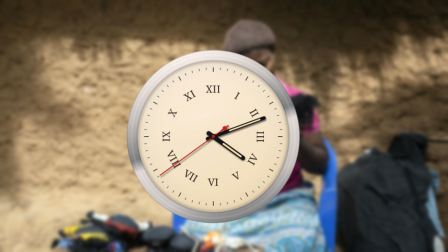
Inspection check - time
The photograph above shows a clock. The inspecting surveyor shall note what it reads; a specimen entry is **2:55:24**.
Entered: **4:11:39**
